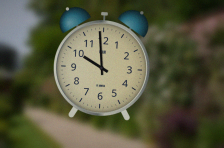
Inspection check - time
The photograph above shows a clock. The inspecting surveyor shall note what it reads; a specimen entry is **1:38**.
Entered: **9:59**
